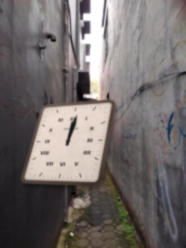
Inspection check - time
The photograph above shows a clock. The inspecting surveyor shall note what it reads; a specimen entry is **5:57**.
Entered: **12:01**
